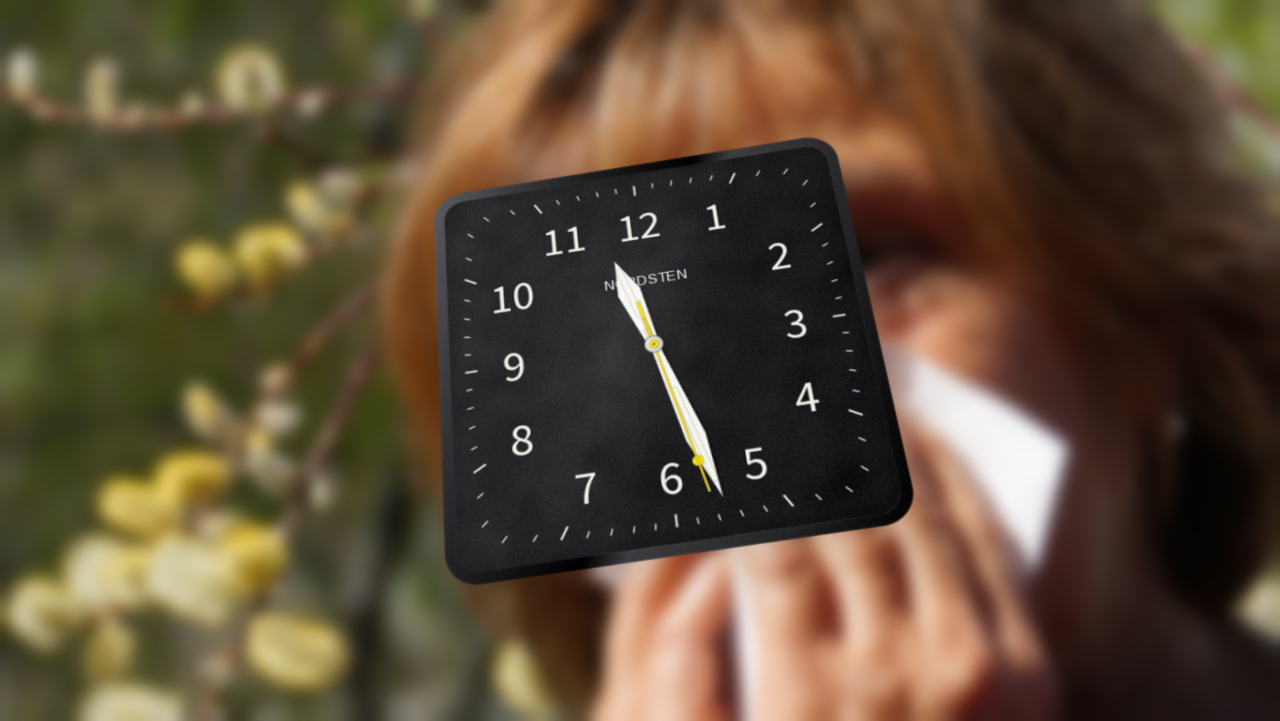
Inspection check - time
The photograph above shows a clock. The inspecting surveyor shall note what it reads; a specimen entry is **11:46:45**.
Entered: **11:27:28**
